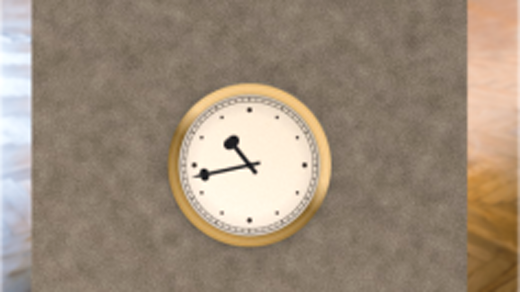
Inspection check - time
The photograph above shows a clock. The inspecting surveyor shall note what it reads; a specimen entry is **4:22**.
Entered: **10:43**
